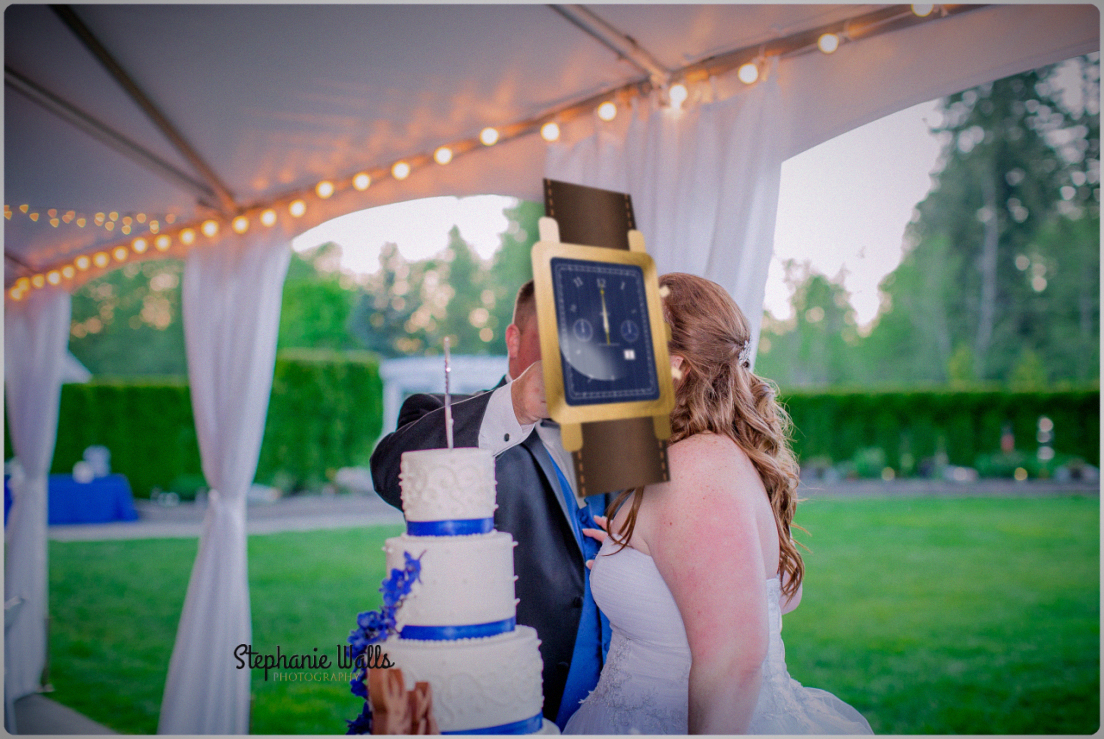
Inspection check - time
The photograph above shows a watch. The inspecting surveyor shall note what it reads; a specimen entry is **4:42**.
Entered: **12:00**
